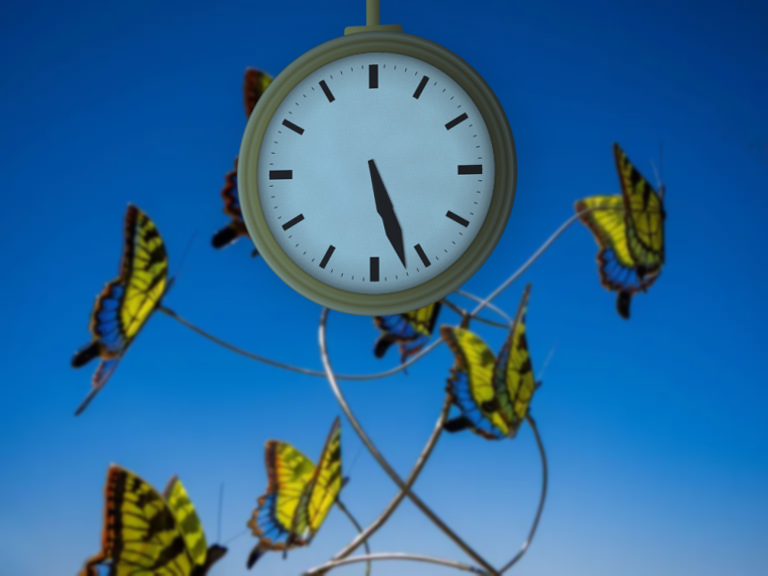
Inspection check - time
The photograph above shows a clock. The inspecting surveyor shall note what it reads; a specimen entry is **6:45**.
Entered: **5:27**
